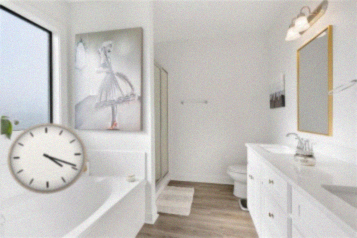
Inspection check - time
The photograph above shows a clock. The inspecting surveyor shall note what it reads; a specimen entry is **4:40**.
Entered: **4:19**
